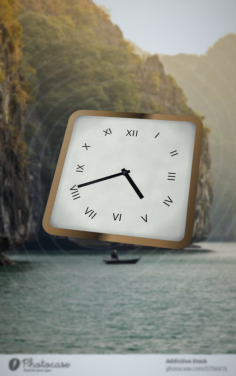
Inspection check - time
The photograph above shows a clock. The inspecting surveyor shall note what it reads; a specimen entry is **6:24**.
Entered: **4:41**
